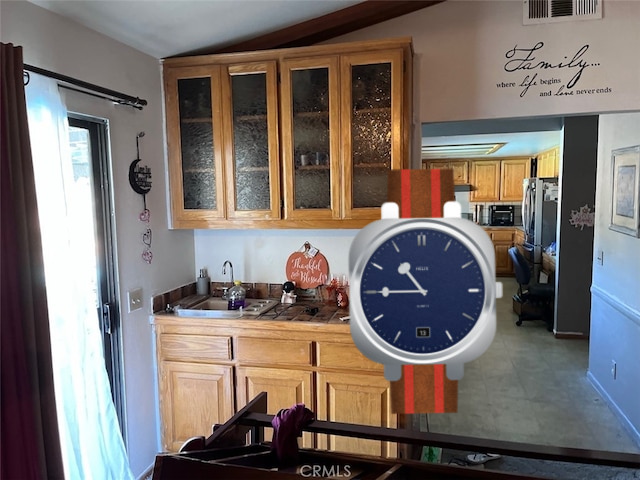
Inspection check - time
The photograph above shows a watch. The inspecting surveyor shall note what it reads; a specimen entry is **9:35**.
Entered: **10:45**
